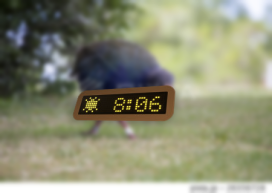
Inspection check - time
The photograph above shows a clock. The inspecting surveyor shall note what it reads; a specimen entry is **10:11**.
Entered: **8:06**
